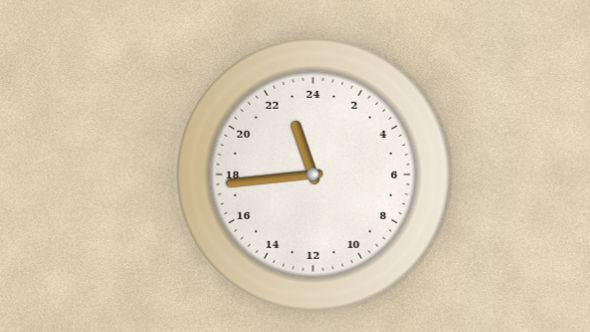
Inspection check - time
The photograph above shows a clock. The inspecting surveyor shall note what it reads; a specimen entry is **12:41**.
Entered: **22:44**
